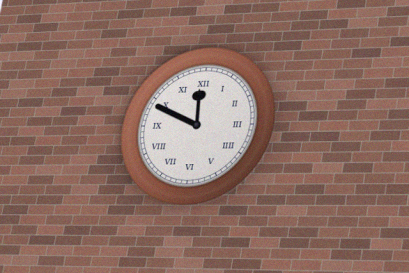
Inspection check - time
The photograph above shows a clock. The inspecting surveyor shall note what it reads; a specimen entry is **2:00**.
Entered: **11:49**
